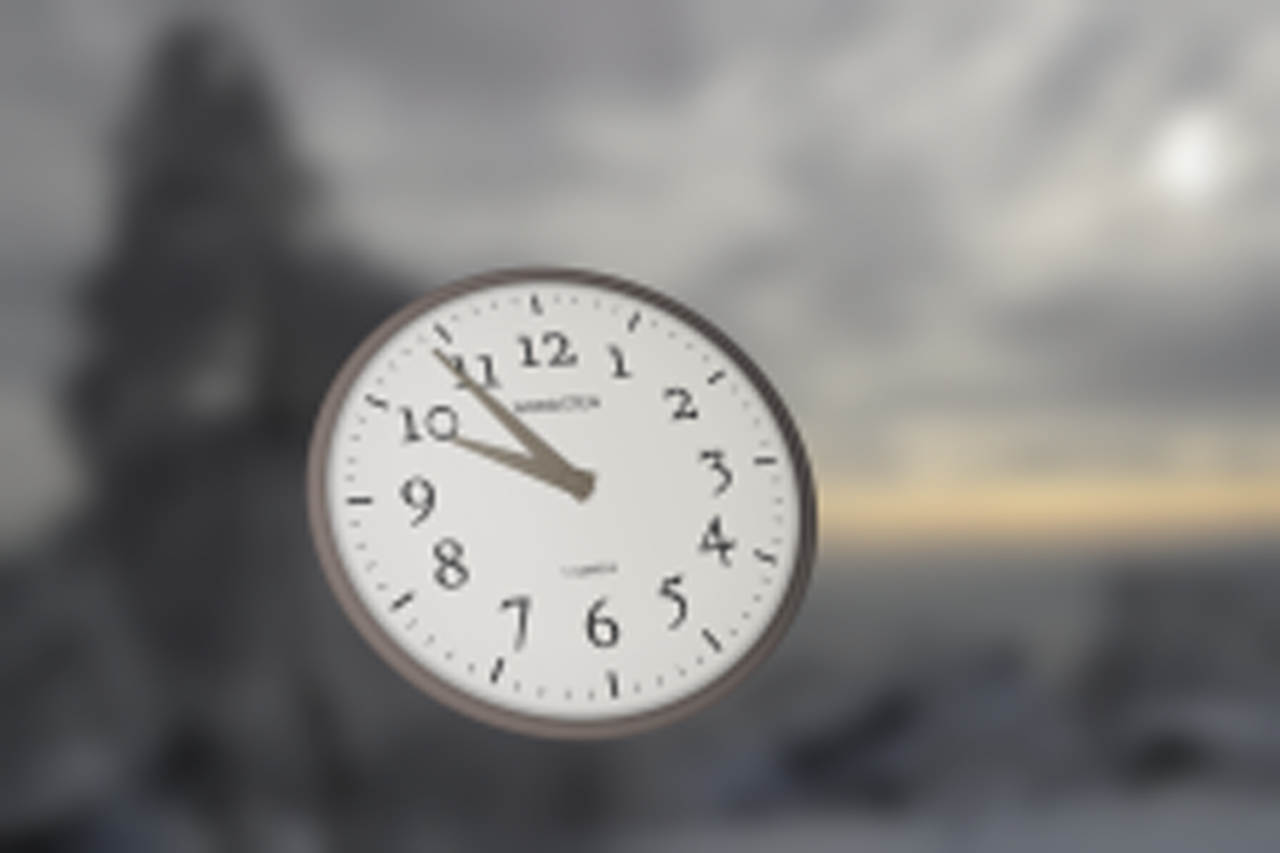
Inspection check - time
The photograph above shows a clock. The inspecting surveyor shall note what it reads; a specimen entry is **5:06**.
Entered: **9:54**
